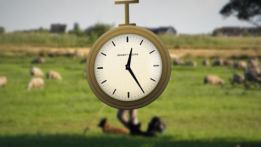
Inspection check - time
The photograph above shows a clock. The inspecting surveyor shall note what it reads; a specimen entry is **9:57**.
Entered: **12:25**
